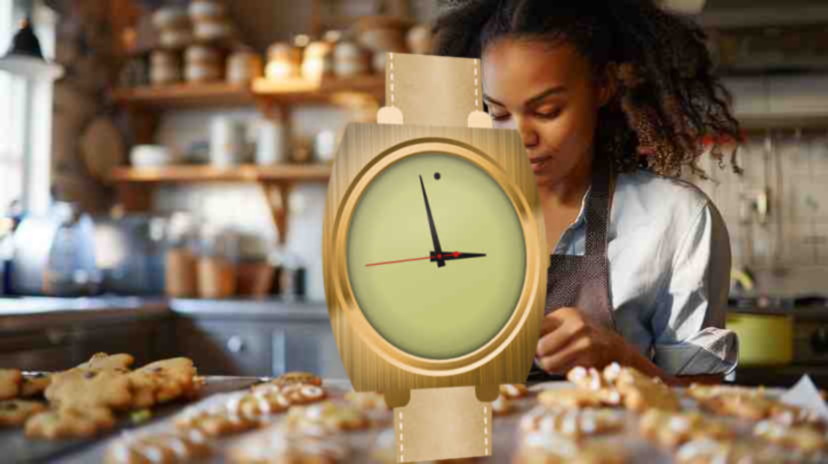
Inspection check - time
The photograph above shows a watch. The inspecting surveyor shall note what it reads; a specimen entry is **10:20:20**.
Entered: **2:57:44**
